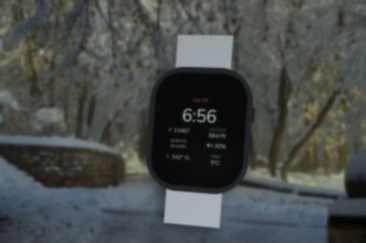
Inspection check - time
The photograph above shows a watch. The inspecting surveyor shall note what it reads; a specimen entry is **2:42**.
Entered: **6:56**
